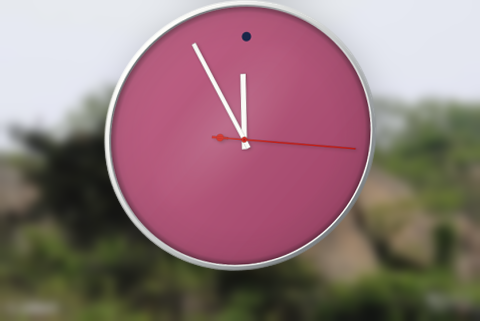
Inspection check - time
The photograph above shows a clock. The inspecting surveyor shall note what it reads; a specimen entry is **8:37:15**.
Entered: **11:55:16**
